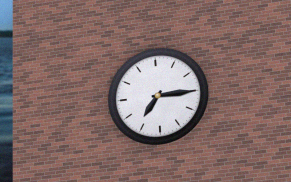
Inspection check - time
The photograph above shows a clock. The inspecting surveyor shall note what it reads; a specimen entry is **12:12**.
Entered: **7:15**
